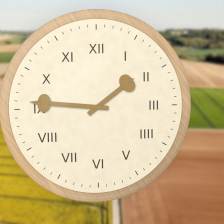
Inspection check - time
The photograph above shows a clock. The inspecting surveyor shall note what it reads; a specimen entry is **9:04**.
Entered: **1:46**
